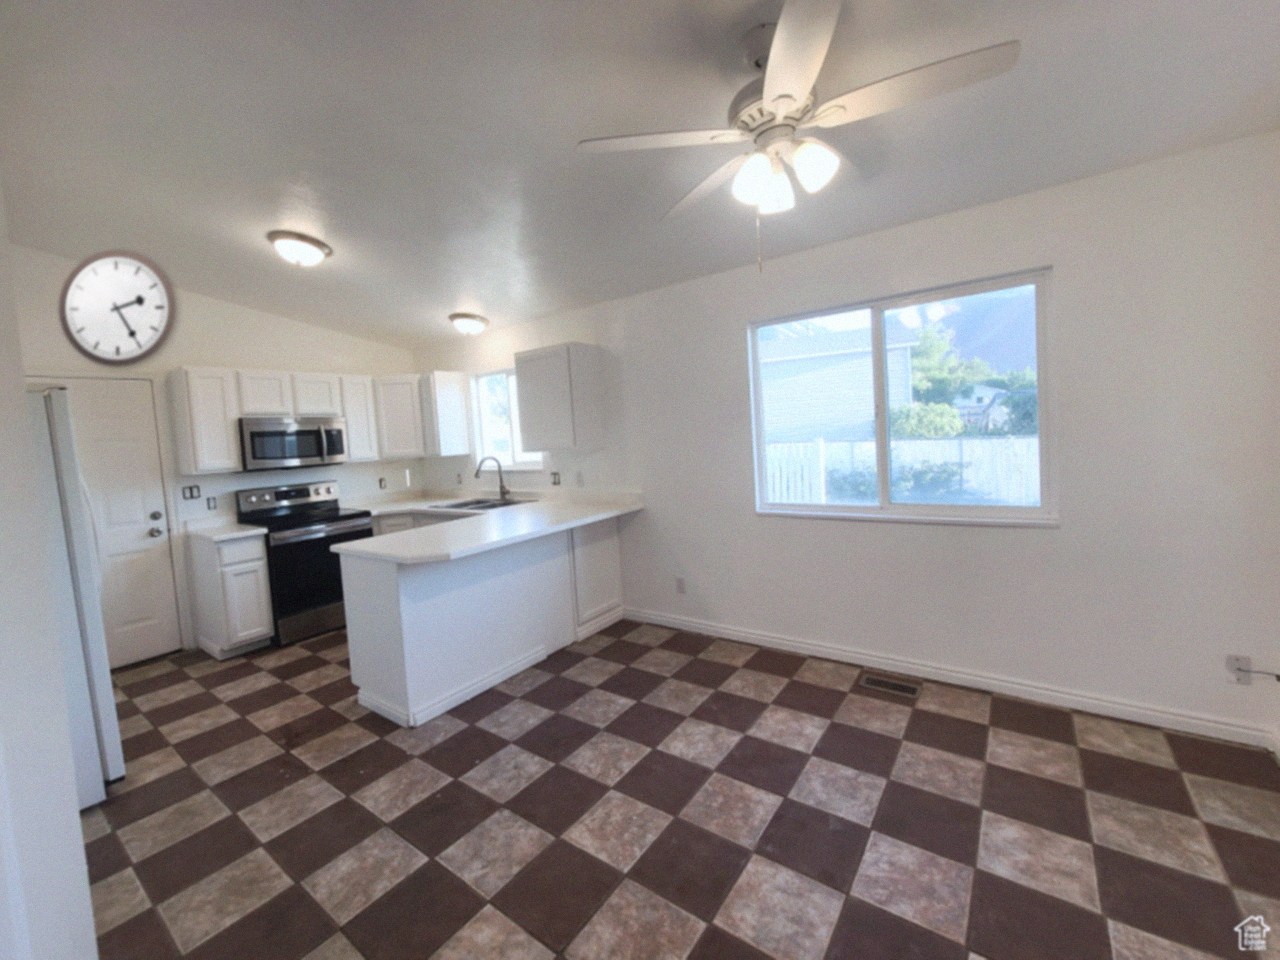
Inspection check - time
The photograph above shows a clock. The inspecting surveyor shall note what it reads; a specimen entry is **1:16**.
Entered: **2:25**
